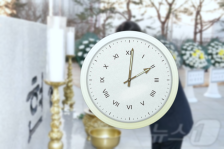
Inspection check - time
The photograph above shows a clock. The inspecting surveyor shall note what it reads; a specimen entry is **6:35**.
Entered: **2:01**
